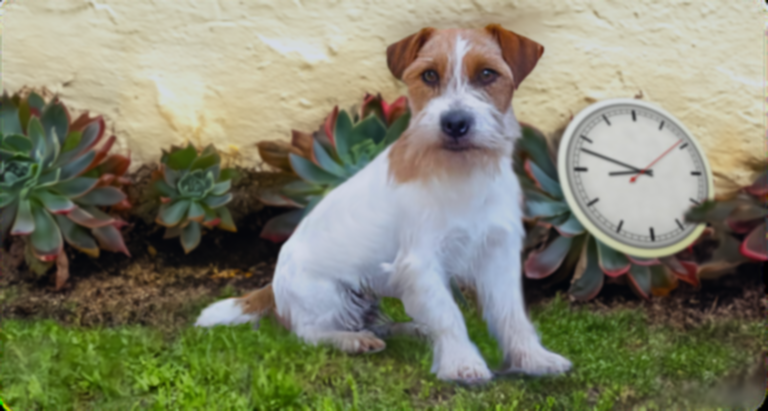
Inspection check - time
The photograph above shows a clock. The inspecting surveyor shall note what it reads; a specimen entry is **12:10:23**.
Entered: **8:48:09**
